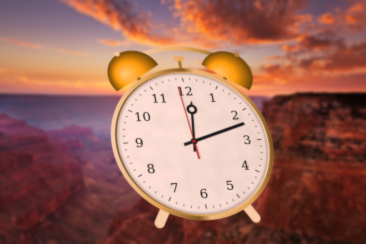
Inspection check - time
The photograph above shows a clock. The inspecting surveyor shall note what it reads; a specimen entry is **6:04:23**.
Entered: **12:11:59**
